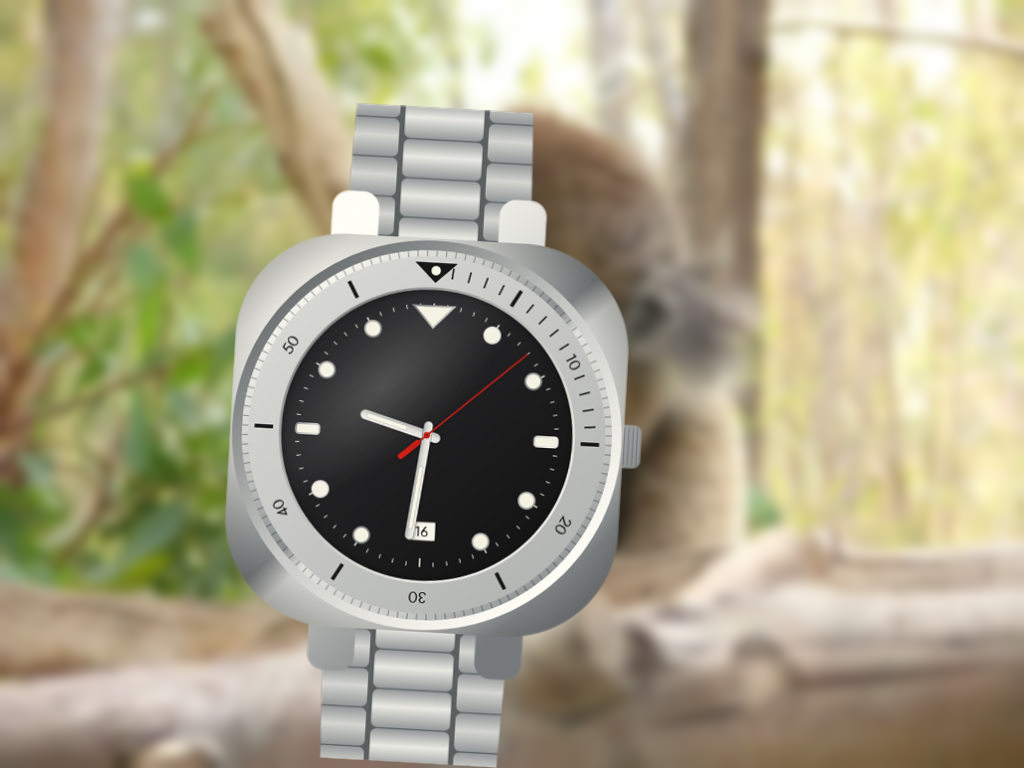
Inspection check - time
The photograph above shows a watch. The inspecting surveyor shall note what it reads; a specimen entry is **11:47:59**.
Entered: **9:31:08**
